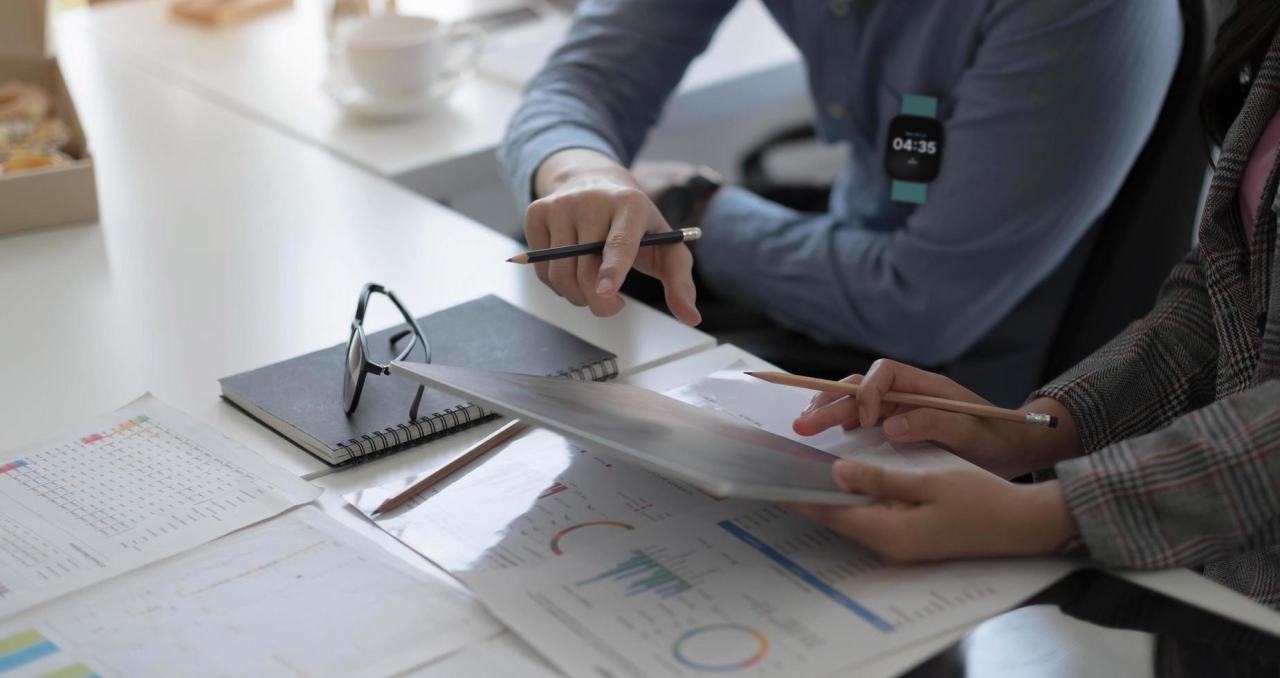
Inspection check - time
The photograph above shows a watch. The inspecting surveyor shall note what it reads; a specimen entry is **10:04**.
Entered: **4:35**
